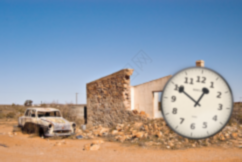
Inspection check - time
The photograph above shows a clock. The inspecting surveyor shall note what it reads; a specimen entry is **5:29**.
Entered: **12:50**
